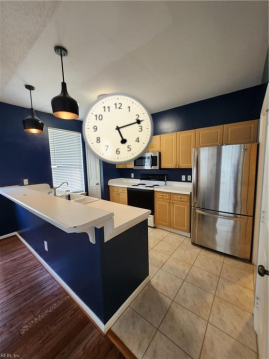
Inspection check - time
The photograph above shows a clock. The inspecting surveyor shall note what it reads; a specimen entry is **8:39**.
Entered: **5:12**
